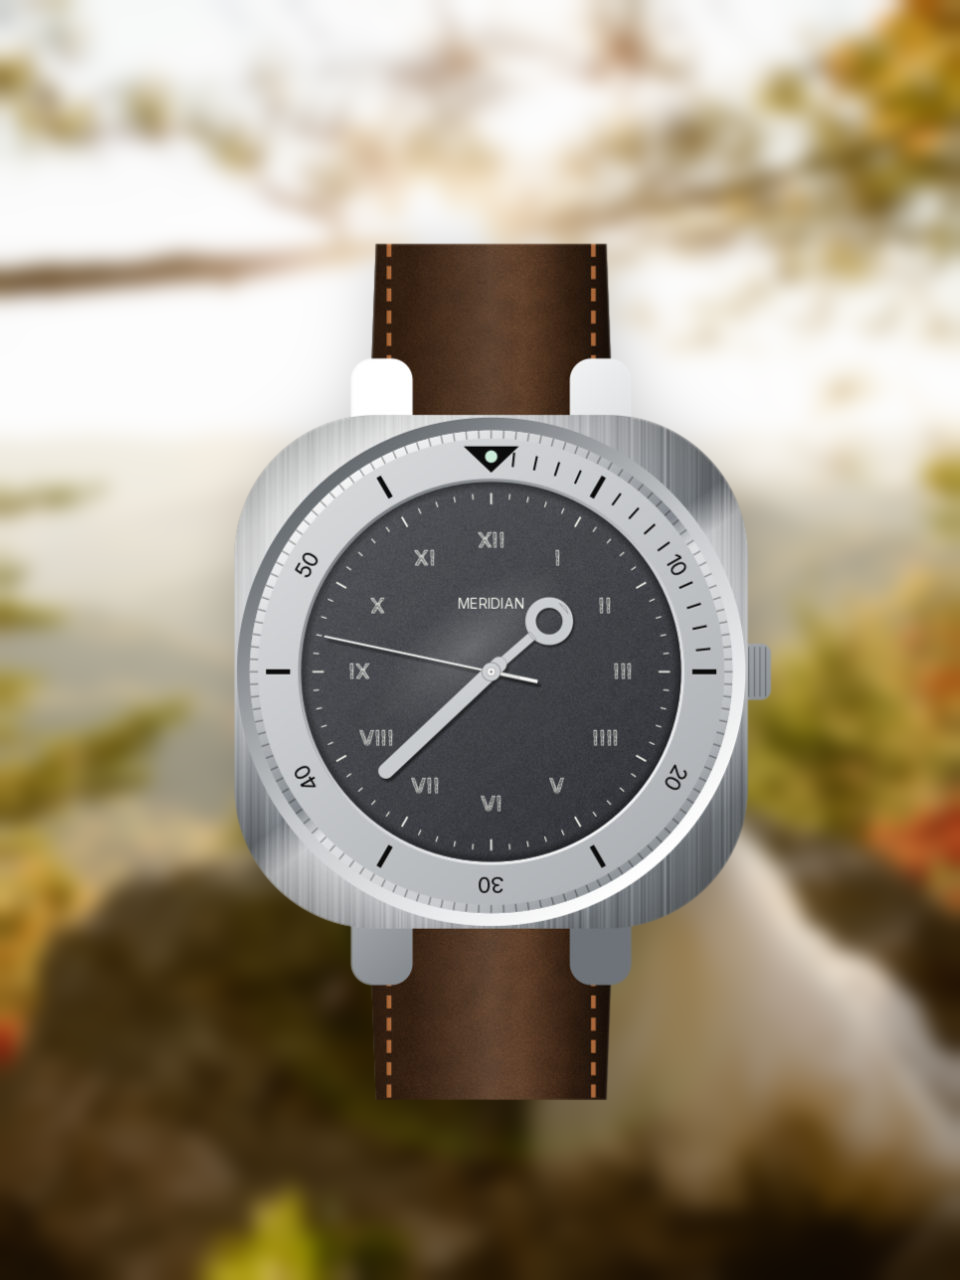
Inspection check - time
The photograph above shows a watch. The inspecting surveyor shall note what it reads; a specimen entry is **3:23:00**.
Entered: **1:37:47**
